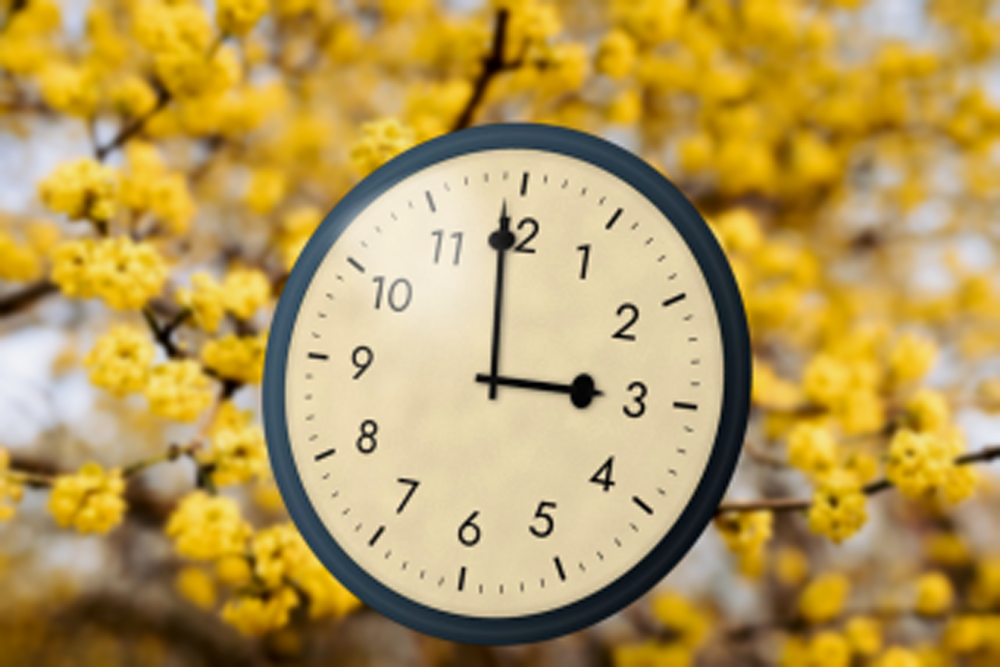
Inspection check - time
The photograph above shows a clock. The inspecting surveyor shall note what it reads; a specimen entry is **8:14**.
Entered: **2:59**
